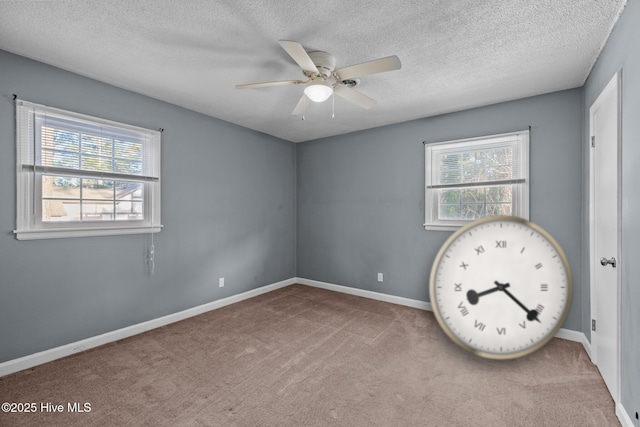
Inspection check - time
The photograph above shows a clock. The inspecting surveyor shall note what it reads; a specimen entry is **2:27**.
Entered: **8:22**
